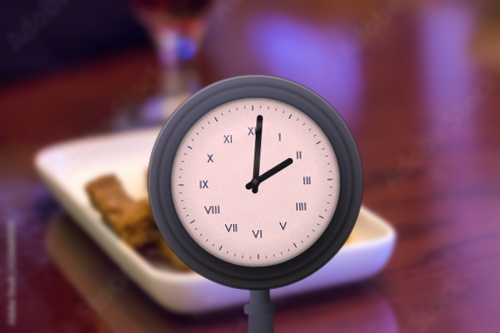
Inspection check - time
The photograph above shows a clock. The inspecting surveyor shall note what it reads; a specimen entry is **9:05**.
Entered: **2:01**
